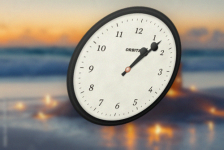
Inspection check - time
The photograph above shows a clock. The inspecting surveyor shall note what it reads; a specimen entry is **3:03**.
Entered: **1:07**
